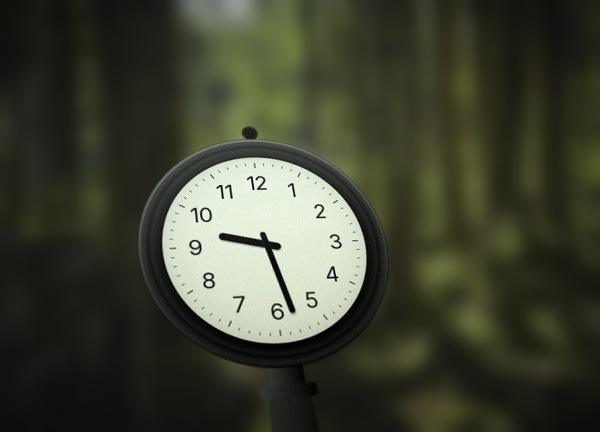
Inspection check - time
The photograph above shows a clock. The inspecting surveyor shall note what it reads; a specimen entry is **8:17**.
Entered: **9:28**
